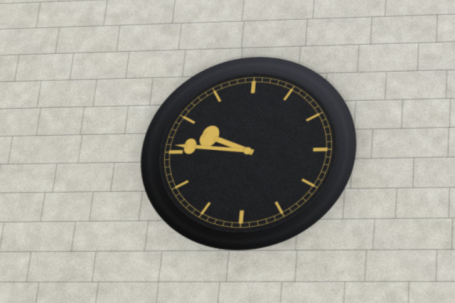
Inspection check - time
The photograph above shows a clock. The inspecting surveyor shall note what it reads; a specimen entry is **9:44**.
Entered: **9:46**
